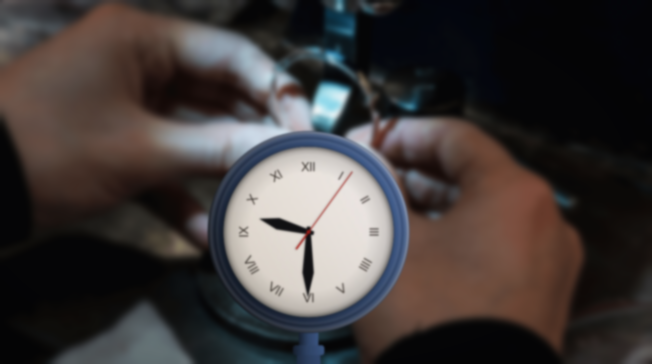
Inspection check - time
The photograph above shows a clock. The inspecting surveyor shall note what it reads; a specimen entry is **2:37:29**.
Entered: **9:30:06**
